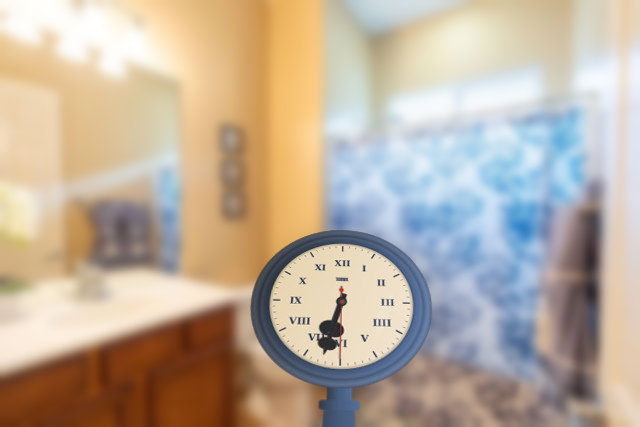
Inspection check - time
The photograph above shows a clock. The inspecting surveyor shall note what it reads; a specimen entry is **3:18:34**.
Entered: **6:32:30**
